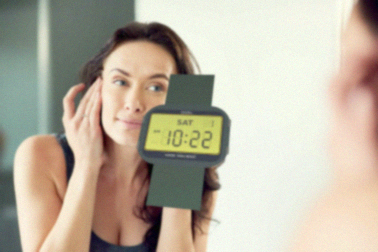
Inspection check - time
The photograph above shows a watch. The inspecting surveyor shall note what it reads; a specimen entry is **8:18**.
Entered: **10:22**
